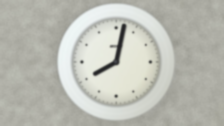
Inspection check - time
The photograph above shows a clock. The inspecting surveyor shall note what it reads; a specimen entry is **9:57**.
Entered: **8:02**
